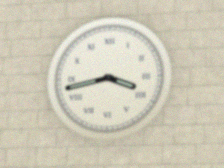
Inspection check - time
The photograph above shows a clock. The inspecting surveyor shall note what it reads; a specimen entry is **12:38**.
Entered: **3:43**
